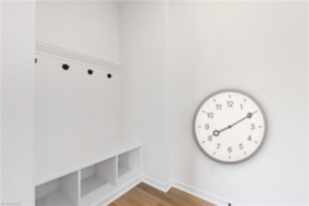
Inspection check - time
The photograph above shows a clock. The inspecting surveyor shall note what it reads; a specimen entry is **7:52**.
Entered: **8:10**
